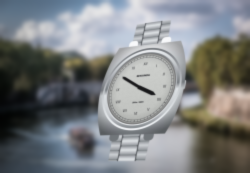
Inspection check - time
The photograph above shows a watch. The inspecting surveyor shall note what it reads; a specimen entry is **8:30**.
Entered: **3:50**
